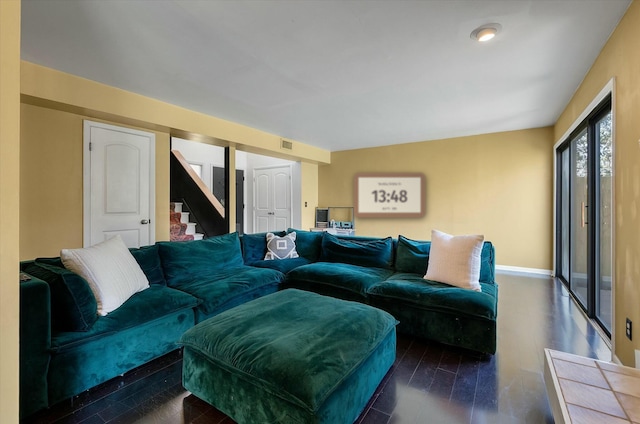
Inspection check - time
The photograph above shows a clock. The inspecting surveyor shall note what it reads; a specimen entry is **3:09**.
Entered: **13:48**
